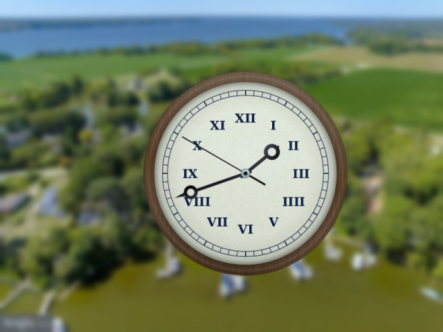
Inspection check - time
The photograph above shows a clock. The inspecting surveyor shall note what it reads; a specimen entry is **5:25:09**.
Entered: **1:41:50**
